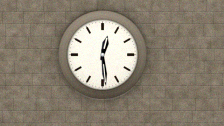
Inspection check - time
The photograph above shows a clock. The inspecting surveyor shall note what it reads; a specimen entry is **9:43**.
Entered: **12:29**
